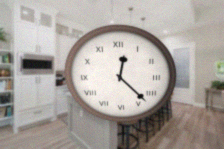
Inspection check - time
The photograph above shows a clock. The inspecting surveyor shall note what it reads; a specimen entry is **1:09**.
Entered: **12:23**
